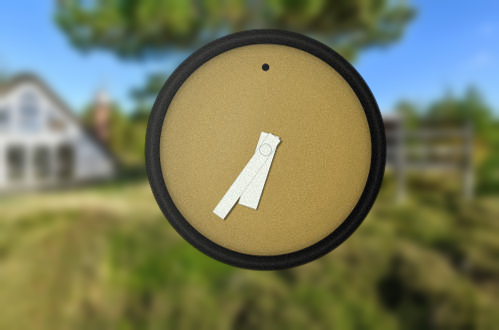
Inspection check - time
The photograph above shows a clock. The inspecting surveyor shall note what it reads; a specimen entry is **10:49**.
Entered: **6:36**
